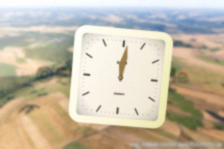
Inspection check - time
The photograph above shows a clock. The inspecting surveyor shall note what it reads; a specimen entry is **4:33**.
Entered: **12:01**
